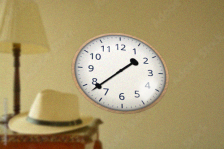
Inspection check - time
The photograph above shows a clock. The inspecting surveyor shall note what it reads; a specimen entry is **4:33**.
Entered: **1:38**
